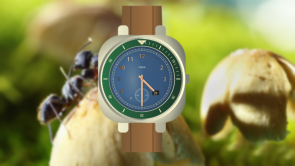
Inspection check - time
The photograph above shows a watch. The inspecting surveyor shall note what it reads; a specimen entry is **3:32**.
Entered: **4:30**
